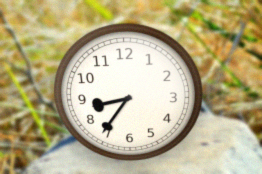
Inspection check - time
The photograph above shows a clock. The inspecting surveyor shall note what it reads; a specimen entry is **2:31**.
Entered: **8:36**
